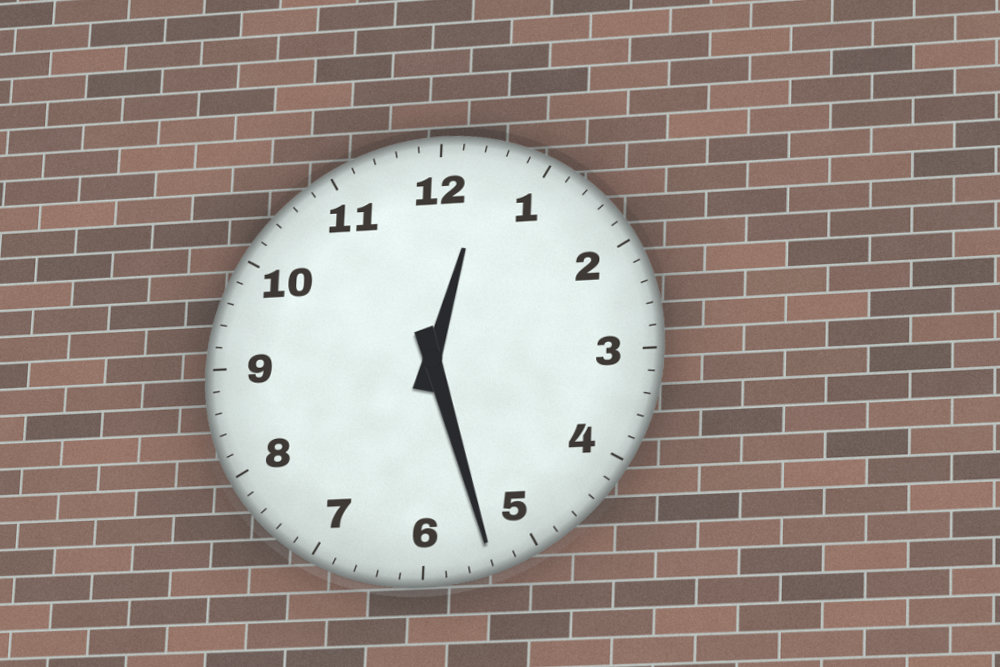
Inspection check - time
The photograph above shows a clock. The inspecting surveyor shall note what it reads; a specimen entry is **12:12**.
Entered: **12:27**
